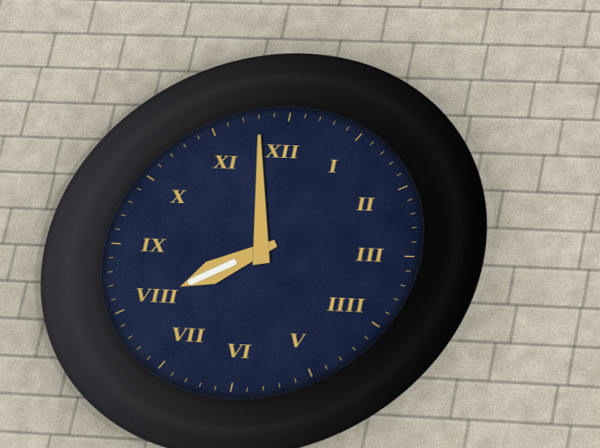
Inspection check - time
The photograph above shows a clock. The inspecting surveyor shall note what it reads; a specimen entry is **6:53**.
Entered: **7:58**
